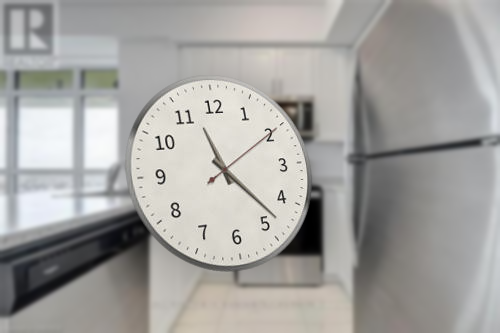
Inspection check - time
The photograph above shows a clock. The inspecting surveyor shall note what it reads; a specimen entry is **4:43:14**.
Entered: **11:23:10**
